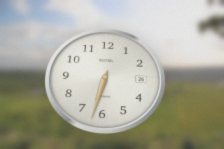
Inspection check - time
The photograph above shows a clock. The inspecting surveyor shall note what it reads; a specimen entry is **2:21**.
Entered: **6:32**
